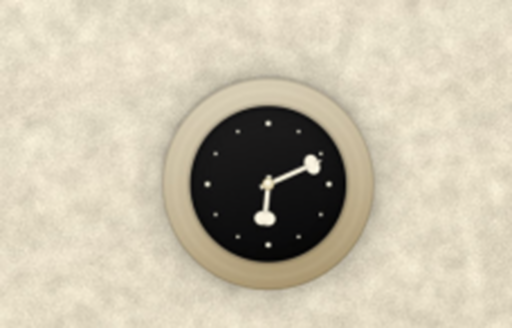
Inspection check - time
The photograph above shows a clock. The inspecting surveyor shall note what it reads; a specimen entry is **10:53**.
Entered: **6:11**
